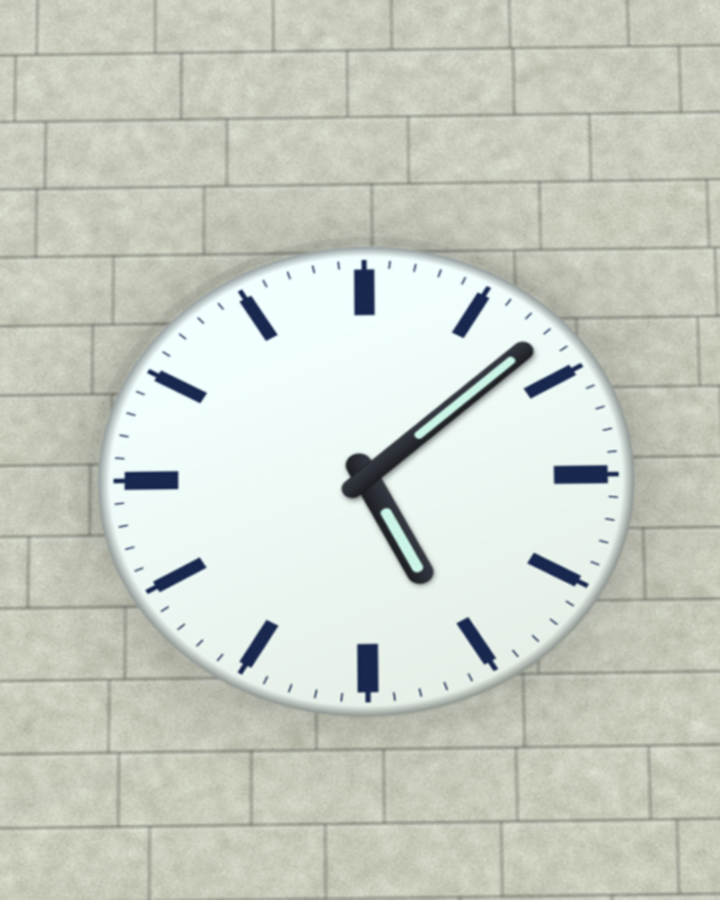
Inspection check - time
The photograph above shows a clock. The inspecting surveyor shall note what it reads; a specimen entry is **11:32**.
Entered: **5:08**
